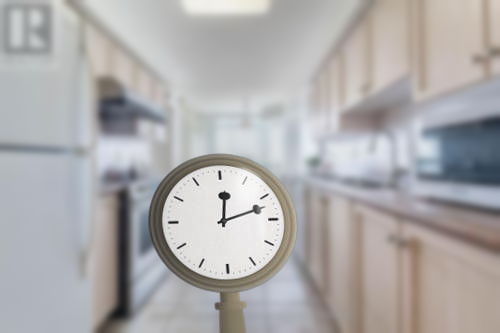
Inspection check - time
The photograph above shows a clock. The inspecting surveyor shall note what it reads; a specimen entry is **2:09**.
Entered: **12:12**
